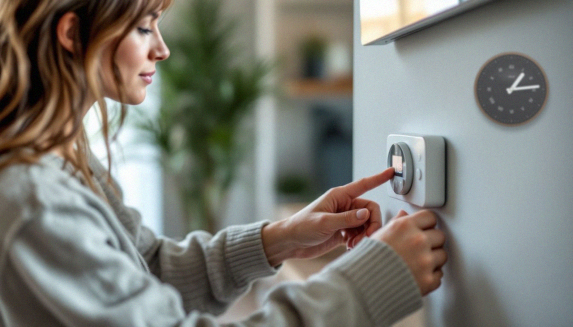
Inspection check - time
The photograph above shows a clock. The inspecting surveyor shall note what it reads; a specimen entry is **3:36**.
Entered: **1:14**
